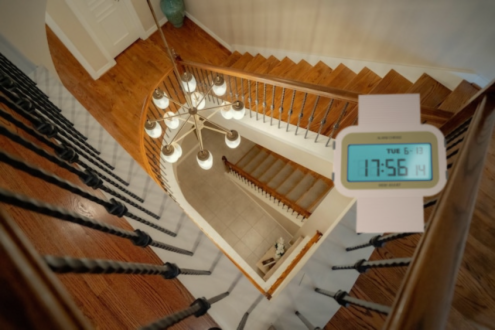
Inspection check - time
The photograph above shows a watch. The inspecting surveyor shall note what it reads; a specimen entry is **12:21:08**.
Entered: **17:56:14**
